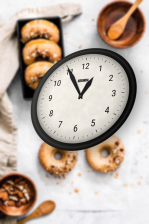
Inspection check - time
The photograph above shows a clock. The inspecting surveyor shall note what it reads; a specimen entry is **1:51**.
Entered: **12:55**
